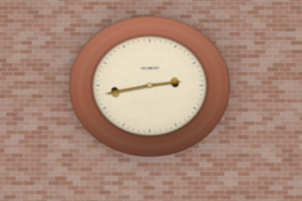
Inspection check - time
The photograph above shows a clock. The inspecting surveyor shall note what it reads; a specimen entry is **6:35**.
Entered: **2:43**
